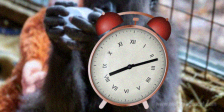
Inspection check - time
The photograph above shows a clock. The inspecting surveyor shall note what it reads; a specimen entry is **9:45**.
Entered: **8:12**
